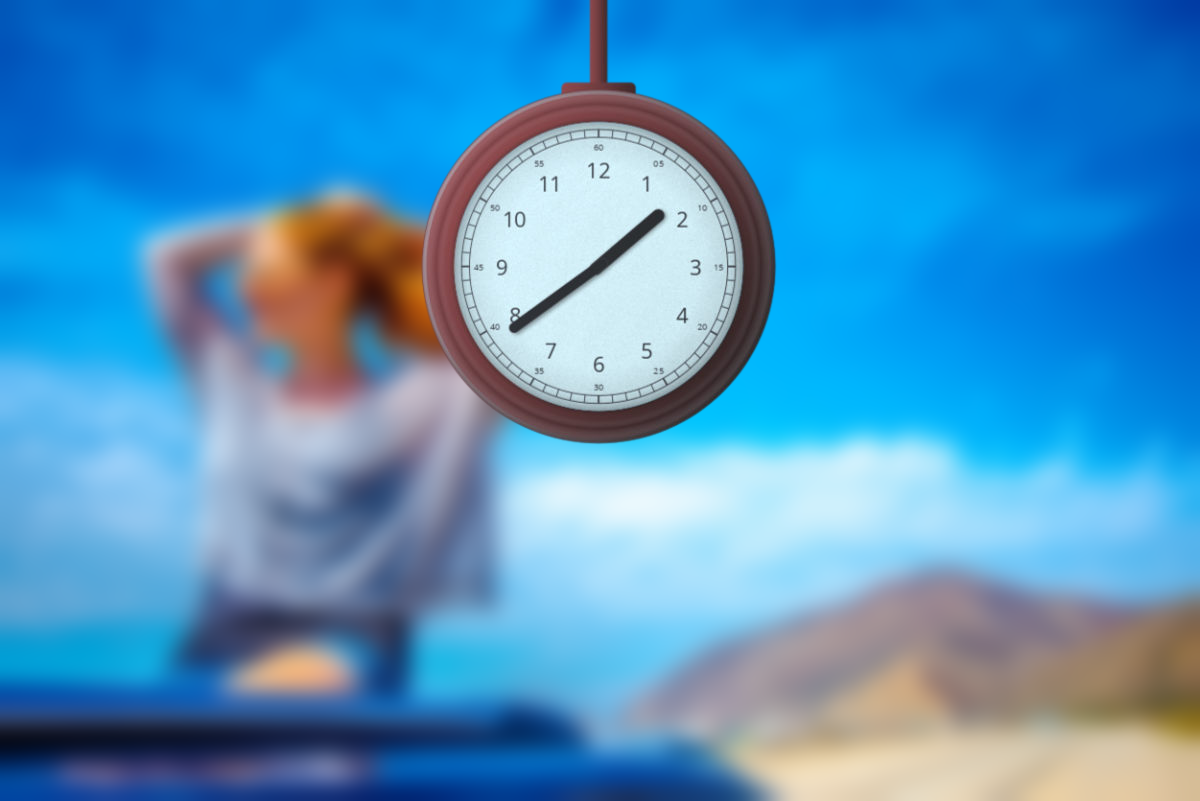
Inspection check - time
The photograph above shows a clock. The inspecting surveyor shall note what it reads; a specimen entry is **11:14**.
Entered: **1:39**
